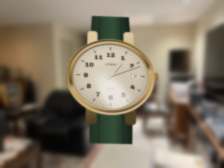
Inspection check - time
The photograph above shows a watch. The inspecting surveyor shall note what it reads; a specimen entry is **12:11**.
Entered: **1:11**
